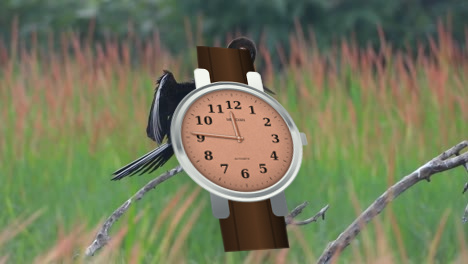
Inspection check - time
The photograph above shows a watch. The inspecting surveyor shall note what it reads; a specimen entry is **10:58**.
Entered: **11:46**
